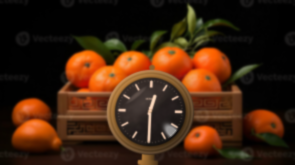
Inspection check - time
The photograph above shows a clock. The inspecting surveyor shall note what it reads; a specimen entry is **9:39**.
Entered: **12:30**
